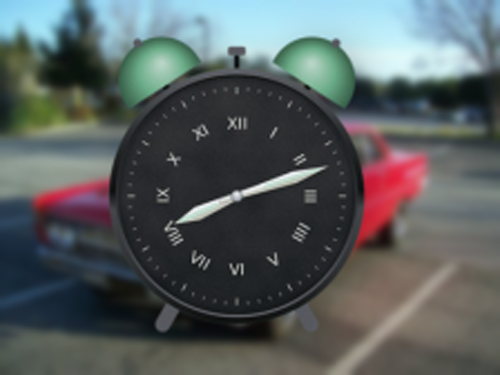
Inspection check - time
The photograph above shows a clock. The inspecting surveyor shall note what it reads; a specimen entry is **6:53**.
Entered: **8:12**
